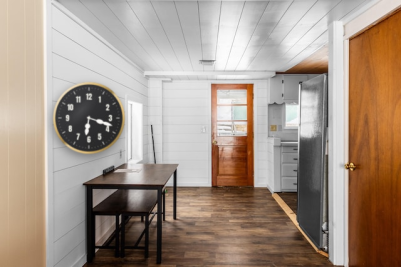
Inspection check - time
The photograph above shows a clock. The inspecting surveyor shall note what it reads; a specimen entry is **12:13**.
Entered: **6:18**
